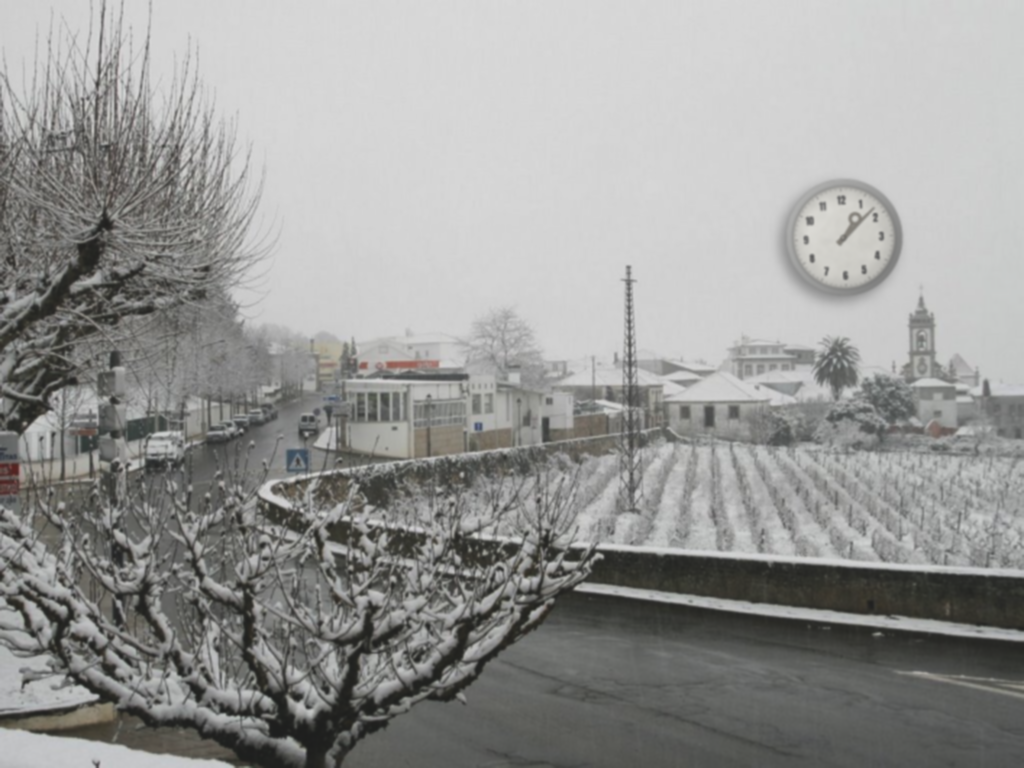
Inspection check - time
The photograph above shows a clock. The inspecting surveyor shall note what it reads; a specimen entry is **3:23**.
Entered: **1:08**
